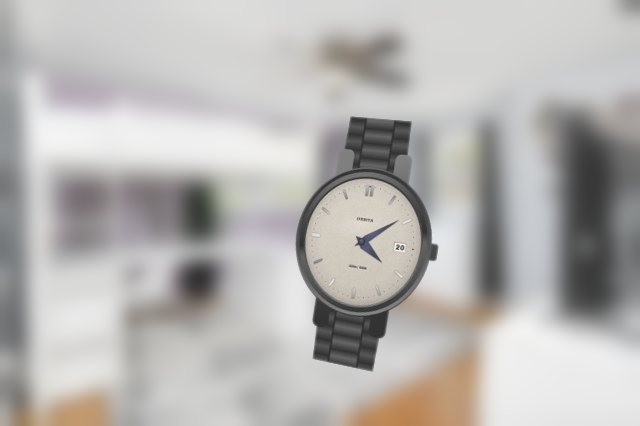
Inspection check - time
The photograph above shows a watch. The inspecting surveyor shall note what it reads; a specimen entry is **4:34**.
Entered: **4:09**
